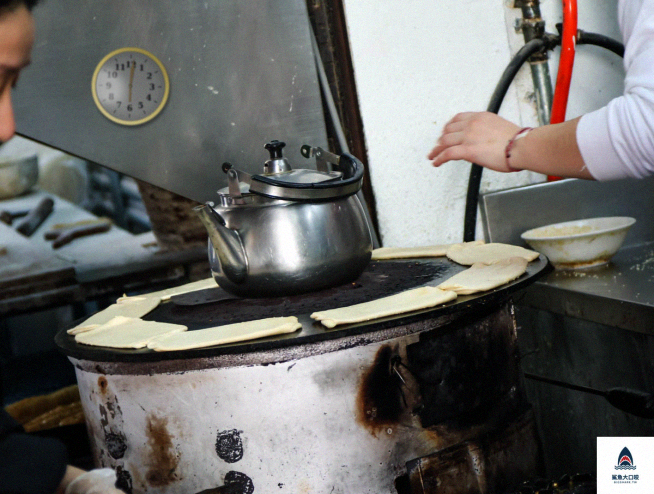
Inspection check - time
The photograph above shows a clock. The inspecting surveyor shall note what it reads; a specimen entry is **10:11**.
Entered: **6:01**
